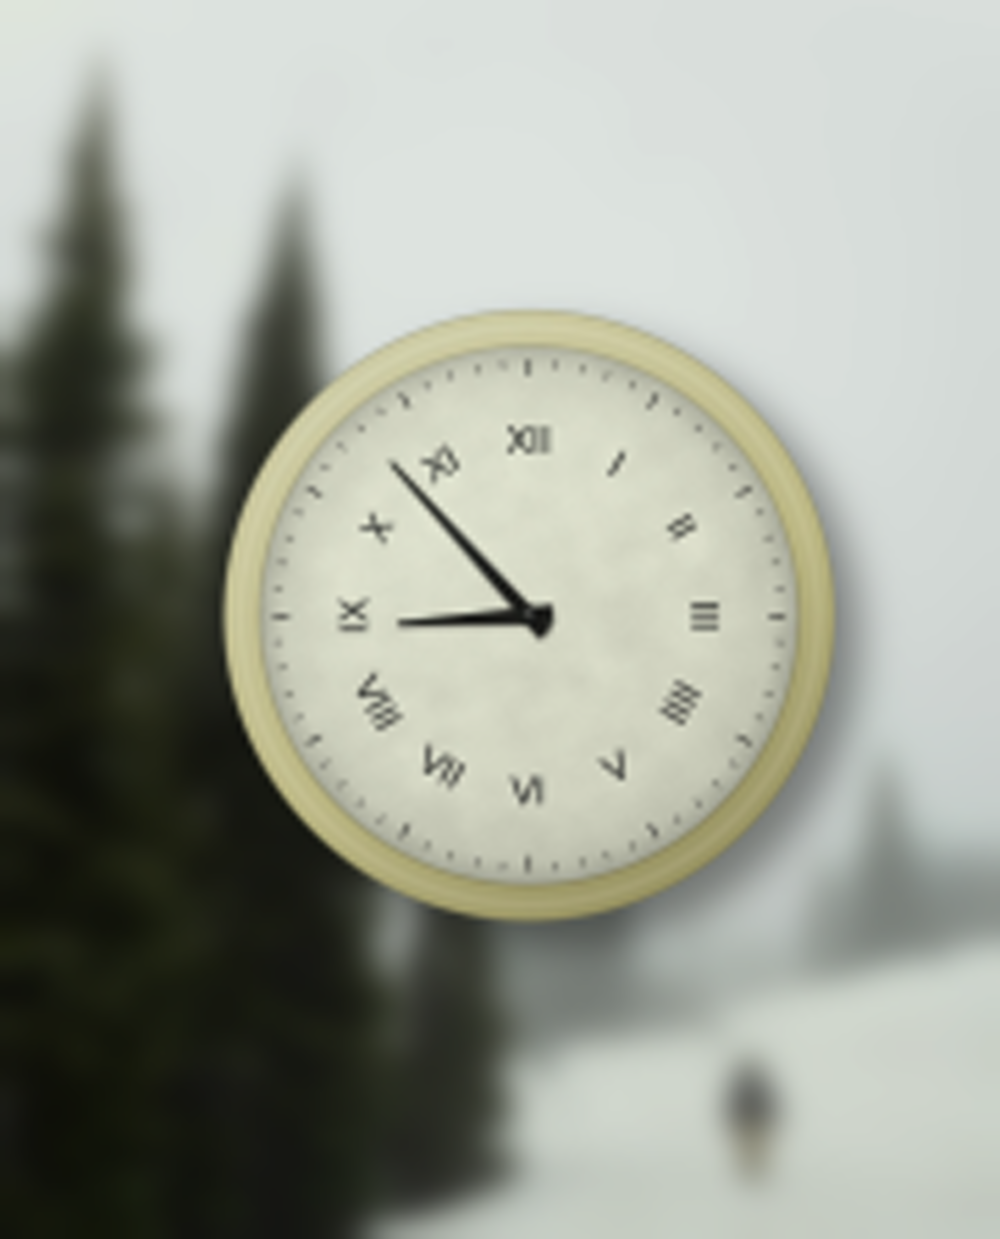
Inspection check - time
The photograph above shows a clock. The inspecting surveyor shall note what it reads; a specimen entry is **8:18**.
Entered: **8:53**
